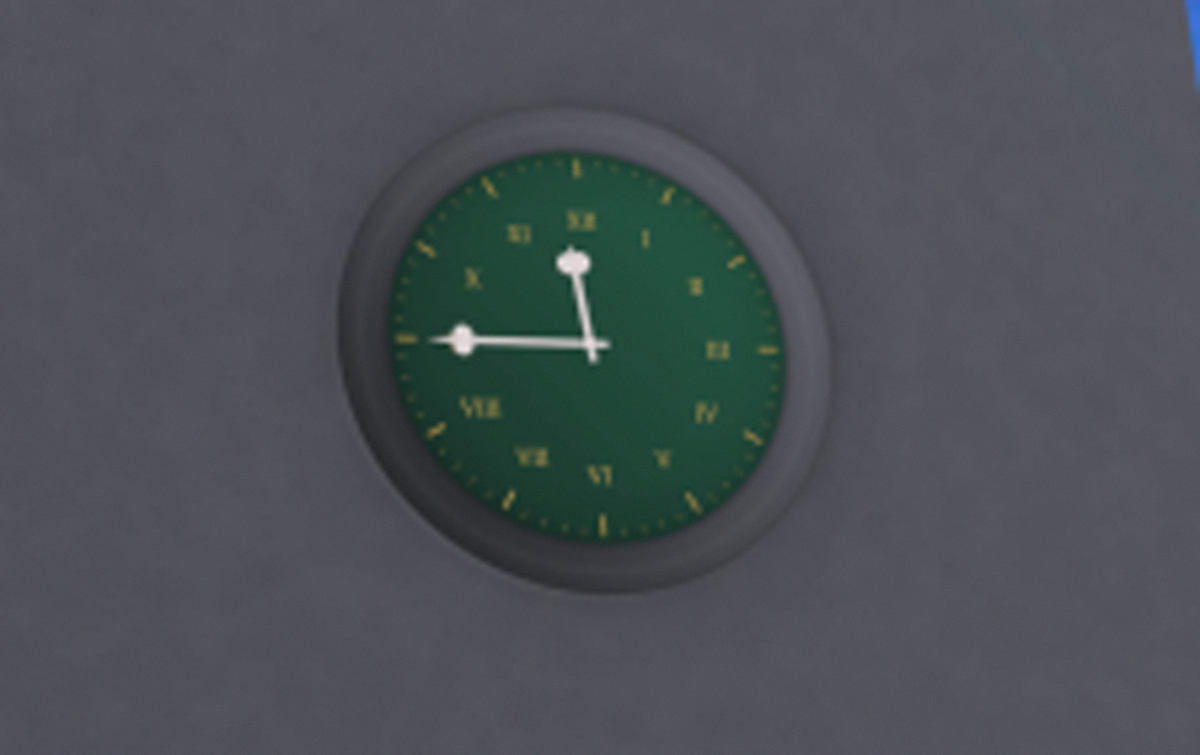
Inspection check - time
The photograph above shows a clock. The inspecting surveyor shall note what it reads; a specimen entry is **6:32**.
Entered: **11:45**
